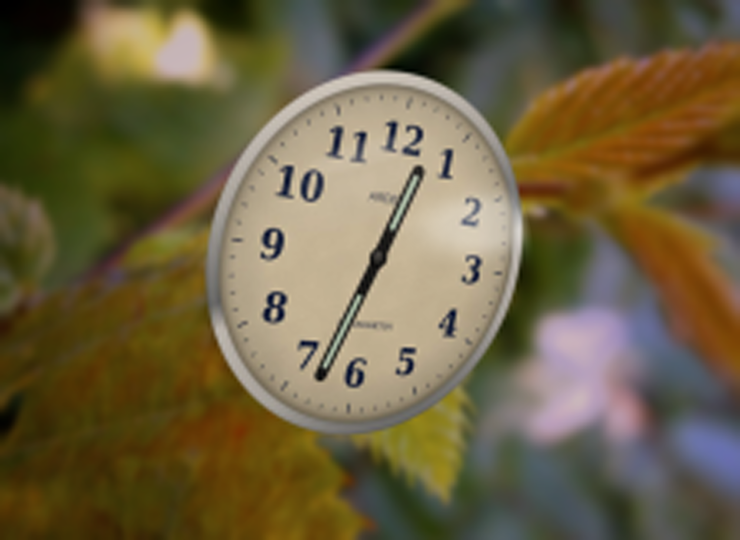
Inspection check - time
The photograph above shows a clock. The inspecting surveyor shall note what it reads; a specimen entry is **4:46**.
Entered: **12:33**
